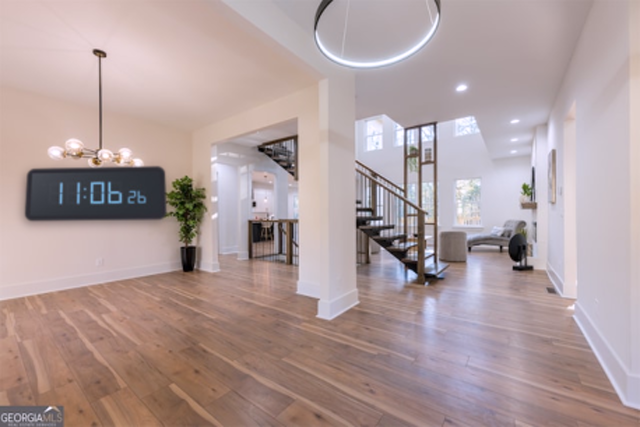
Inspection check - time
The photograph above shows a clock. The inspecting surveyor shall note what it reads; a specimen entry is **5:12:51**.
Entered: **11:06:26**
